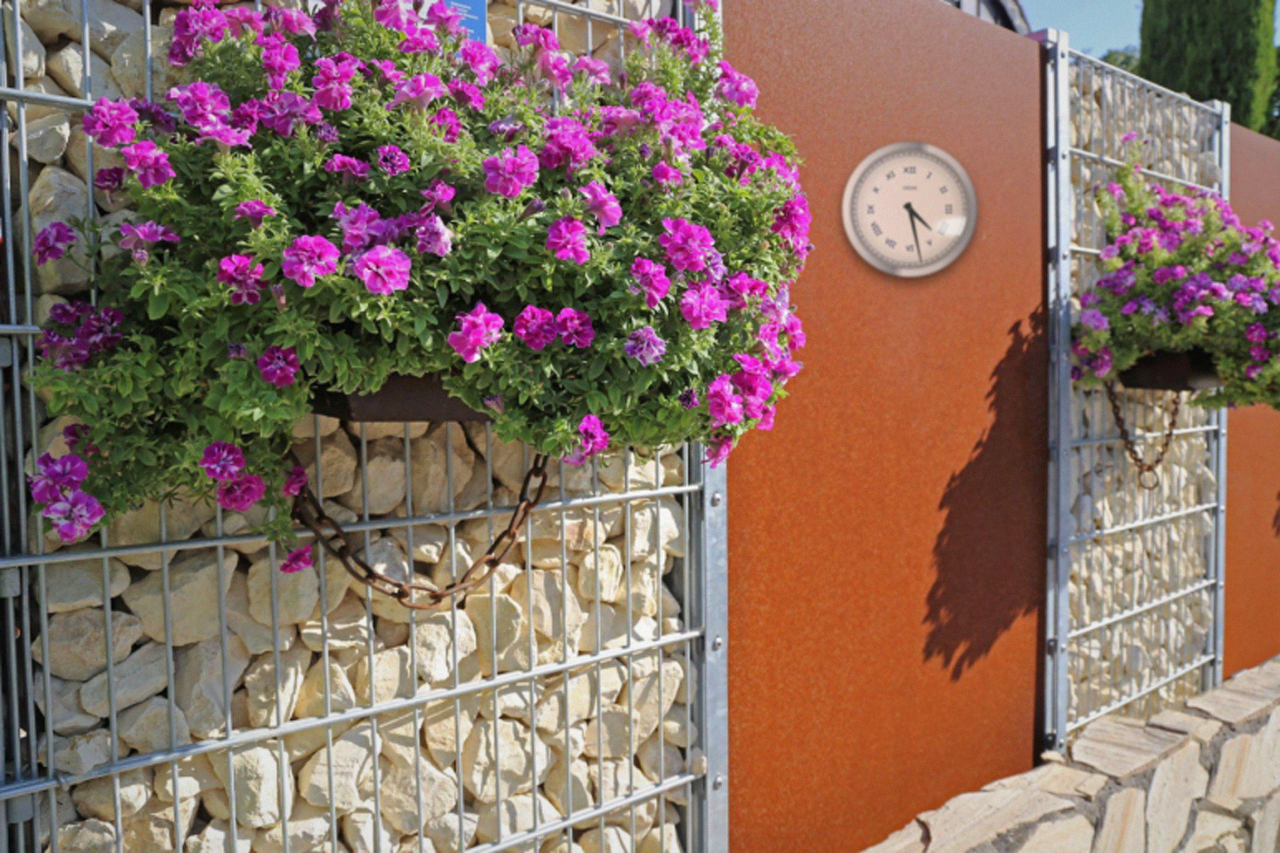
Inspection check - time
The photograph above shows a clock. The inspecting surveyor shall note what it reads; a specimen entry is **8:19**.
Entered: **4:28**
